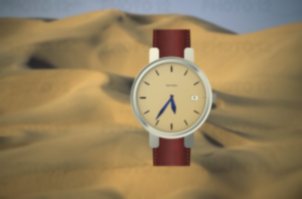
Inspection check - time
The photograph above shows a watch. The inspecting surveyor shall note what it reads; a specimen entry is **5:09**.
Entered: **5:36**
